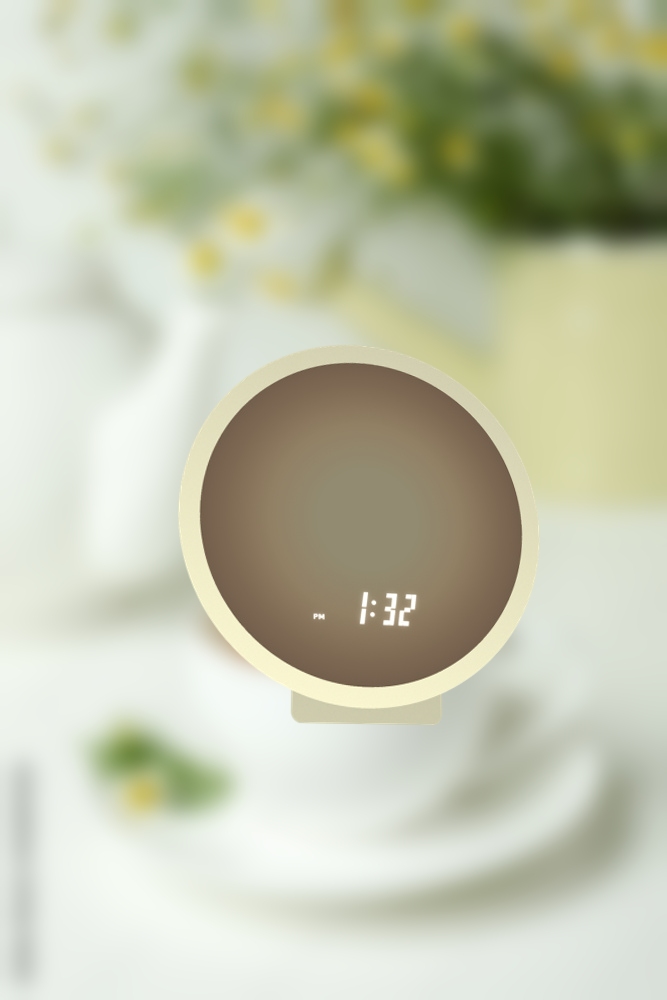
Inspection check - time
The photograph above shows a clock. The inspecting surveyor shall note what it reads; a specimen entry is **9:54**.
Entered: **1:32**
